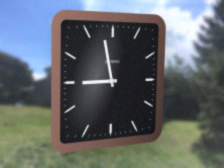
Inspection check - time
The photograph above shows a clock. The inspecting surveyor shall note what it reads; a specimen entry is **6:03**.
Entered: **8:58**
